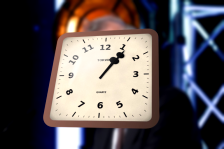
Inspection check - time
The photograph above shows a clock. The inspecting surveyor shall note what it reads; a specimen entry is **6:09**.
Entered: **1:06**
